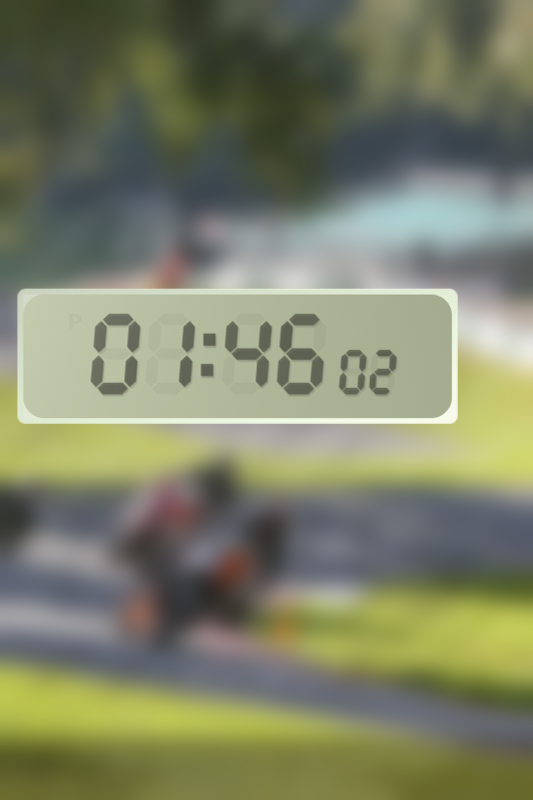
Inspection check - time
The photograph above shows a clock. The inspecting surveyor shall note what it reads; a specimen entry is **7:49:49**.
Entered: **1:46:02**
